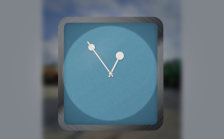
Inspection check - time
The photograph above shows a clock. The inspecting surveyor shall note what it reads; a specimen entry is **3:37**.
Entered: **12:54**
